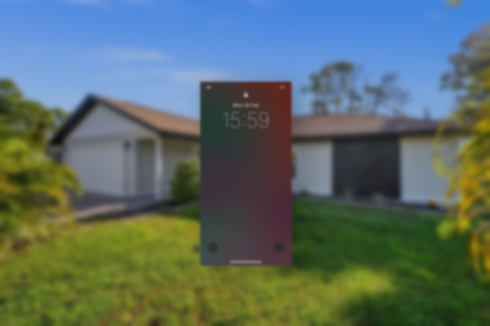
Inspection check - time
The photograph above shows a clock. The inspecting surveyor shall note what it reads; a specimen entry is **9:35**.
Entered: **15:59**
